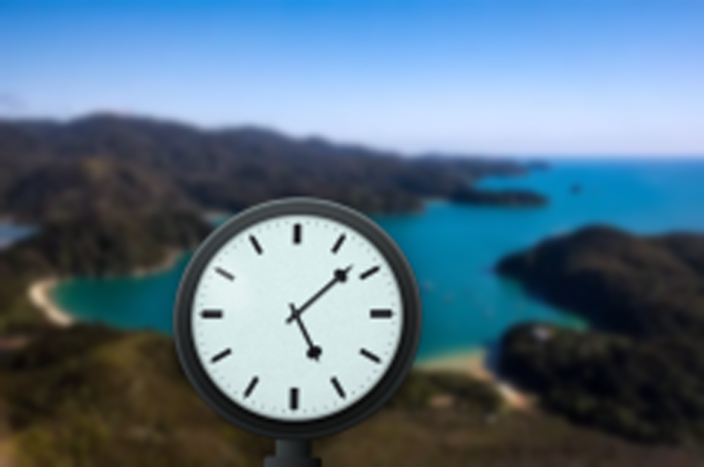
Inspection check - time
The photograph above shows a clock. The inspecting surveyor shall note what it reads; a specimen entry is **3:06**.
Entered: **5:08**
